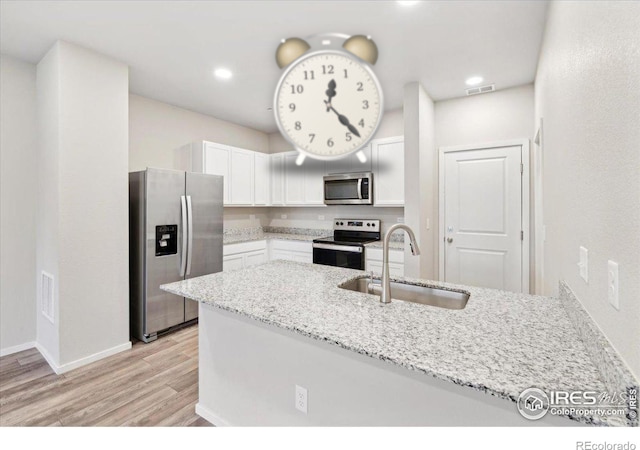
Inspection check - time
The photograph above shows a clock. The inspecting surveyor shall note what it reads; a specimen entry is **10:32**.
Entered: **12:23**
